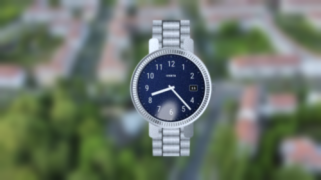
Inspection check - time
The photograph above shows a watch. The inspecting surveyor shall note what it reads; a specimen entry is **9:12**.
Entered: **8:23**
